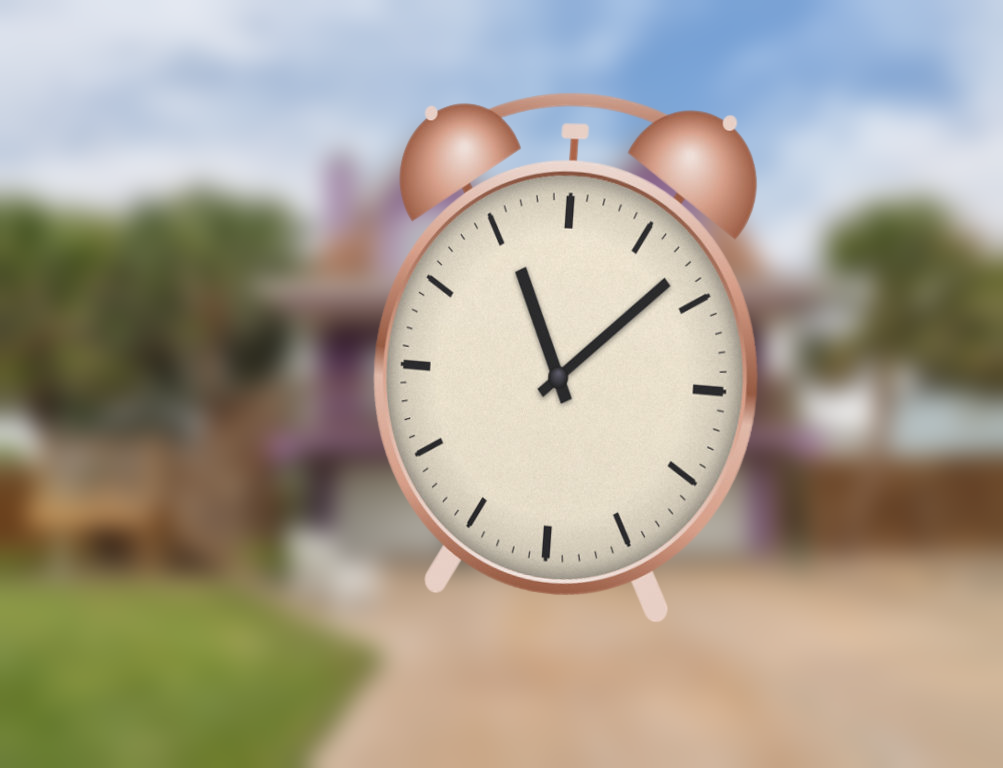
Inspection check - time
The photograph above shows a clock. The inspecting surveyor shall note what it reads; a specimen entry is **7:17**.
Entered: **11:08**
